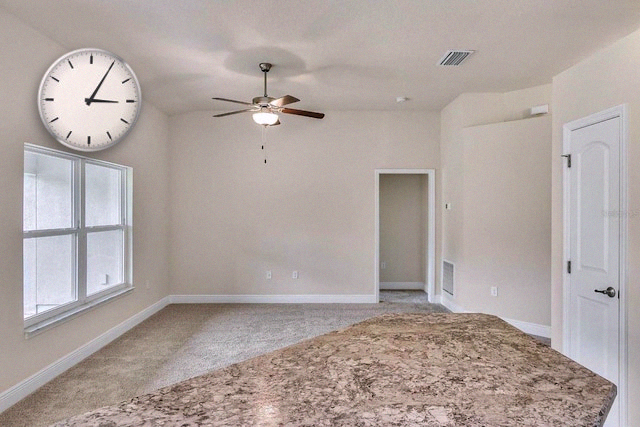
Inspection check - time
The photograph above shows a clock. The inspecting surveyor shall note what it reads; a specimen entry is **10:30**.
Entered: **3:05**
